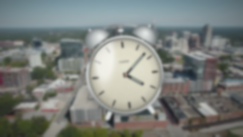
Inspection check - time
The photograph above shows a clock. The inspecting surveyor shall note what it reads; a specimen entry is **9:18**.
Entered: **4:08**
